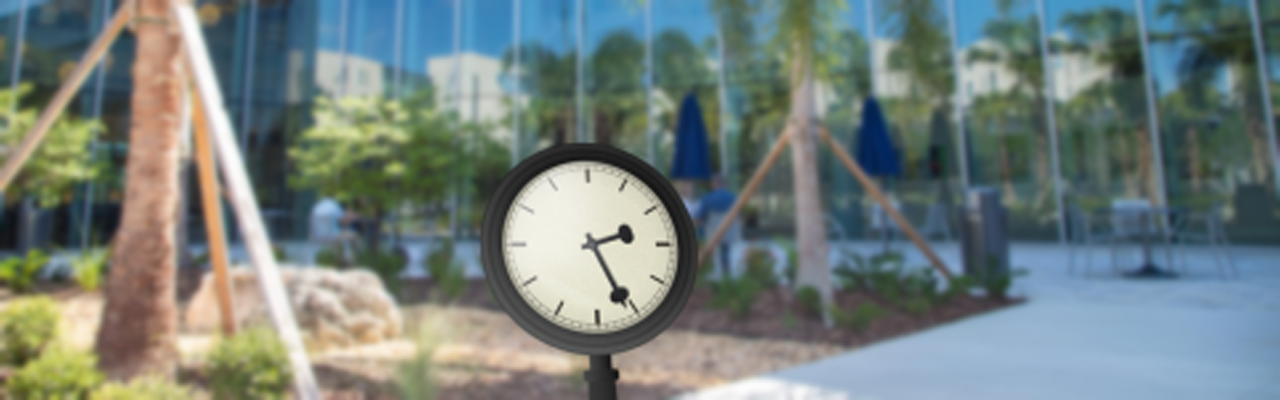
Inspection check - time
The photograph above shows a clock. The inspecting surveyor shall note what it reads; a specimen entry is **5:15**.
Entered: **2:26**
